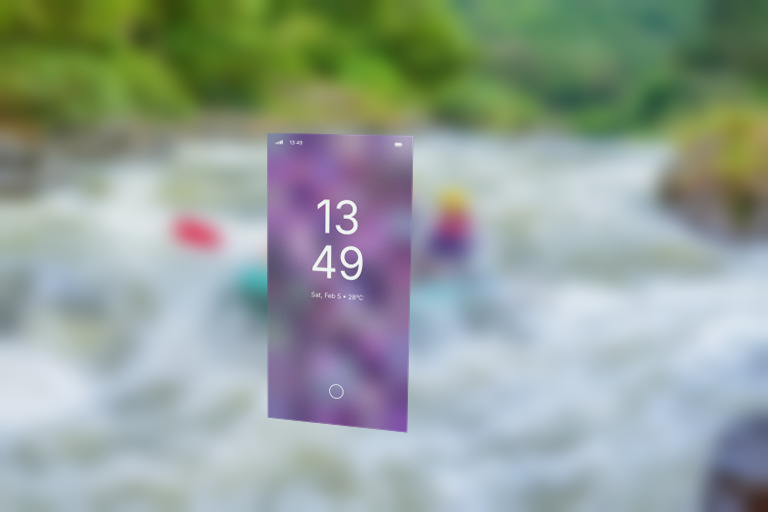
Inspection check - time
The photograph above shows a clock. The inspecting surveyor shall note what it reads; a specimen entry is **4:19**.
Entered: **13:49**
